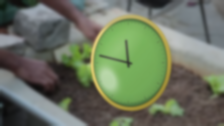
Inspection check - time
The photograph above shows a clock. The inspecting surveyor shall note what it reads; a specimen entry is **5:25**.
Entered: **11:47**
